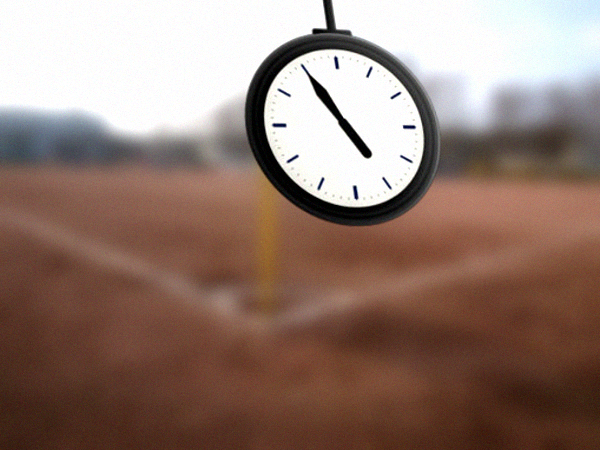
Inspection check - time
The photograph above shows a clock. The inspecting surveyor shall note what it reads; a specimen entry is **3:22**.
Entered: **4:55**
